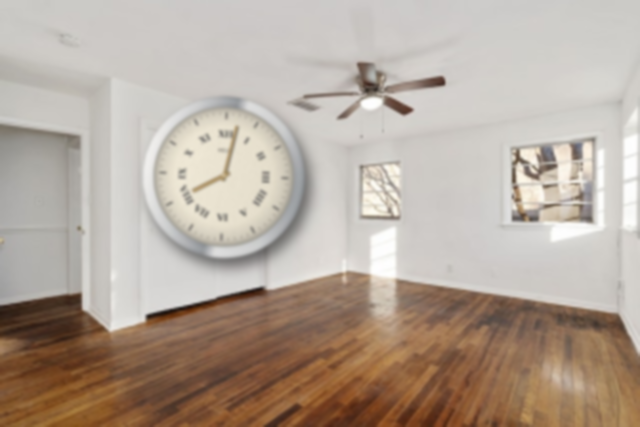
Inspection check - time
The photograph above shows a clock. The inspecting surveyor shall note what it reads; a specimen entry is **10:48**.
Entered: **8:02**
